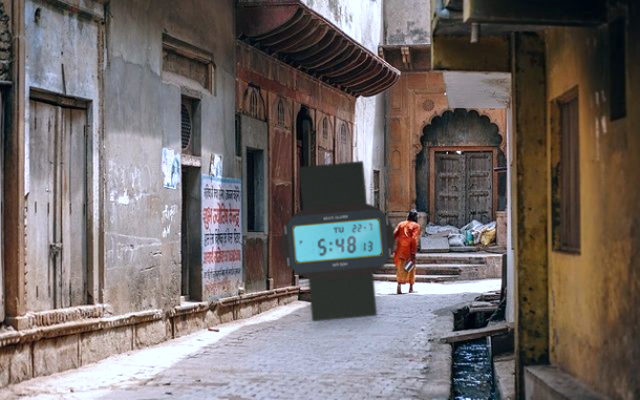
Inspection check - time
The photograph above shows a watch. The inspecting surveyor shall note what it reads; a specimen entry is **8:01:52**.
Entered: **5:48:13**
